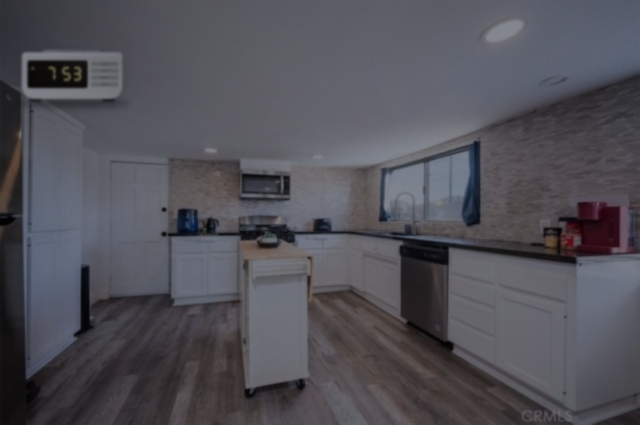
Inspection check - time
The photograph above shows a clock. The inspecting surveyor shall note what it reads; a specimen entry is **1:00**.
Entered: **7:53**
